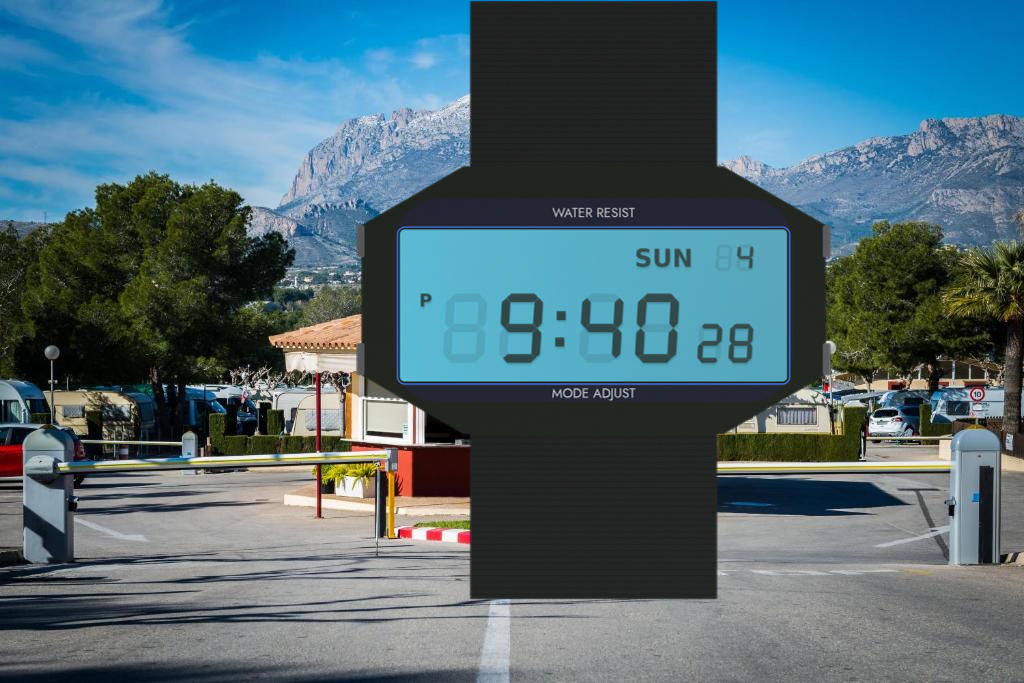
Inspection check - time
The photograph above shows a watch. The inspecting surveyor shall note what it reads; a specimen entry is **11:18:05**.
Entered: **9:40:28**
